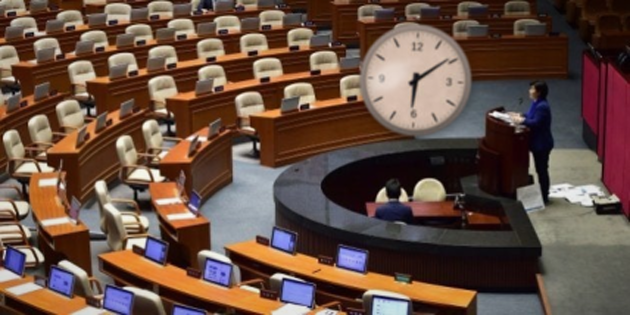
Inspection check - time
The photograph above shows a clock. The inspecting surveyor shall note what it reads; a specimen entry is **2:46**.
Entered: **6:09**
